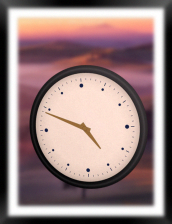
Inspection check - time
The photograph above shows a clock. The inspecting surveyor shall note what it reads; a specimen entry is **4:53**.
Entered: **4:49**
